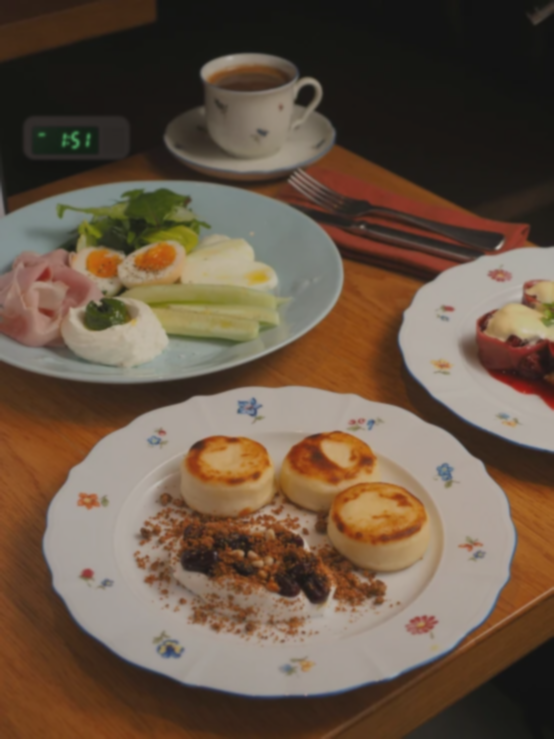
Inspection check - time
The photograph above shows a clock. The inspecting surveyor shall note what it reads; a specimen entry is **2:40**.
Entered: **1:51**
